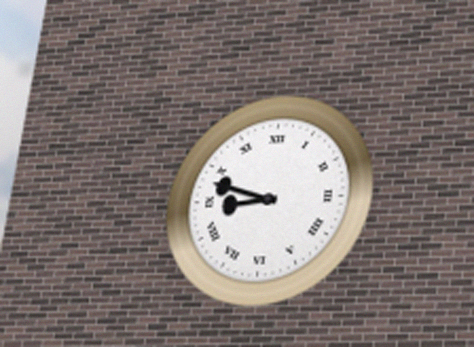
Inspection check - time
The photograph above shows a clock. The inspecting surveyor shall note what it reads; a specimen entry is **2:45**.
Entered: **8:48**
